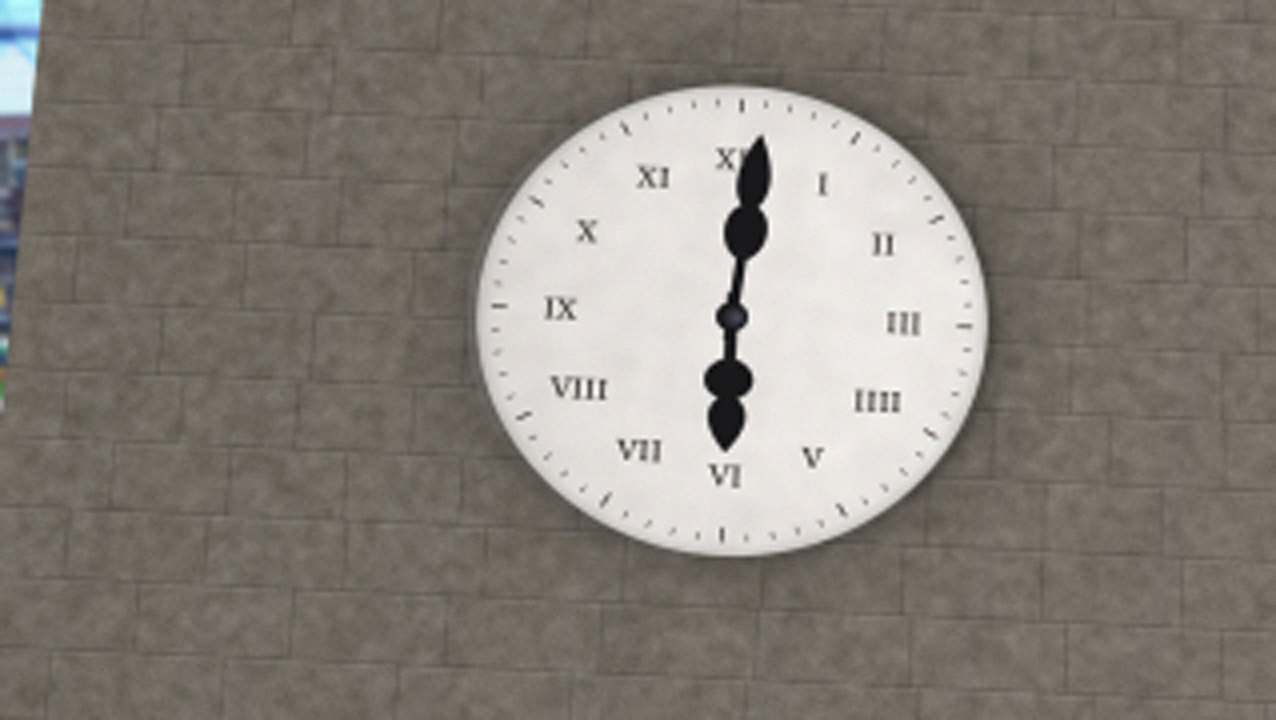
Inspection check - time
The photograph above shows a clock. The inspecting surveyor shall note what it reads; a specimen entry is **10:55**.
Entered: **6:01**
